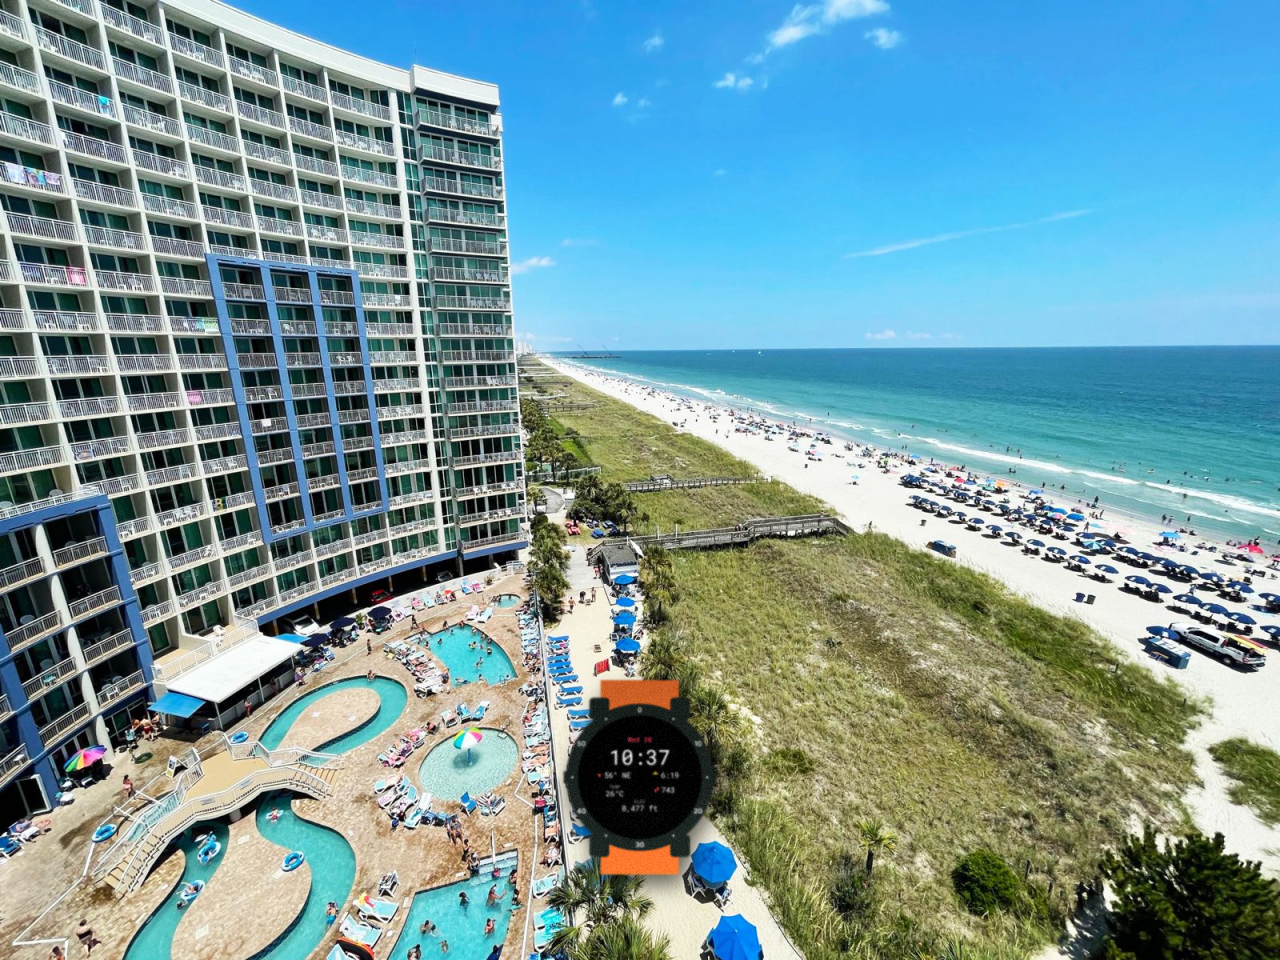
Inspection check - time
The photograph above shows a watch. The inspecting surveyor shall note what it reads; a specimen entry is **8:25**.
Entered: **10:37**
